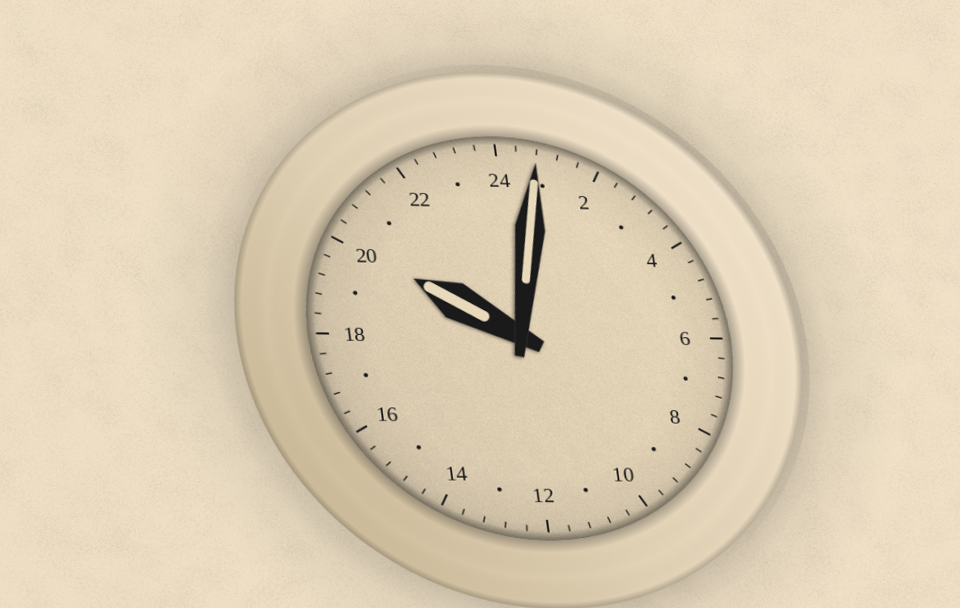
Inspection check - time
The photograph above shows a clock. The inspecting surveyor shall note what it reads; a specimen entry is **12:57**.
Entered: **20:02**
